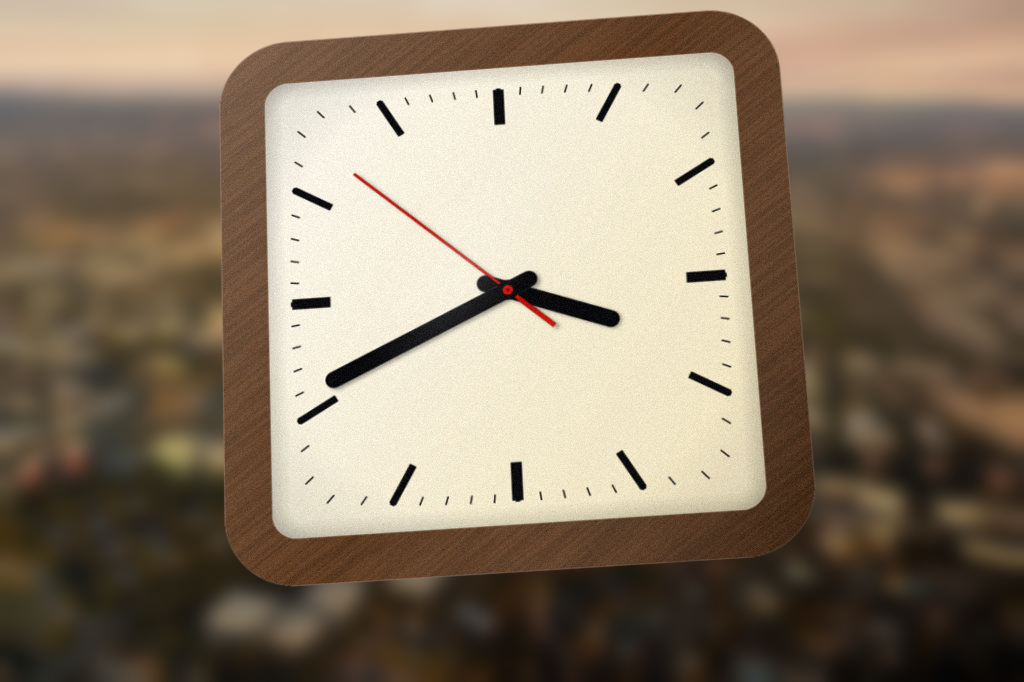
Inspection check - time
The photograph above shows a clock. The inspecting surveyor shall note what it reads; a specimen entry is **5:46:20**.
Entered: **3:40:52**
